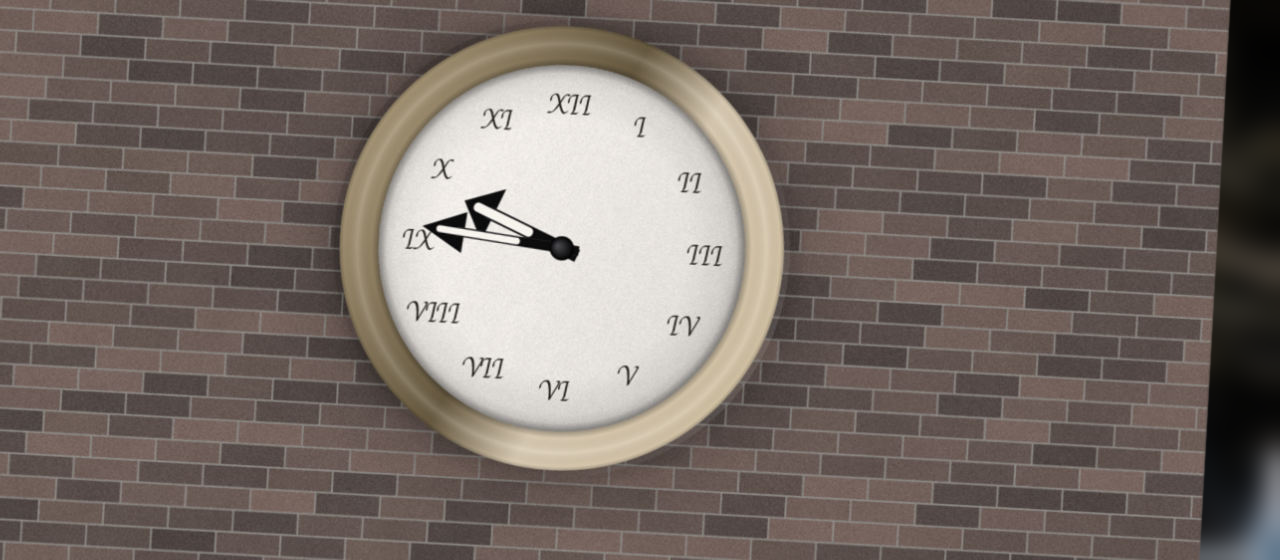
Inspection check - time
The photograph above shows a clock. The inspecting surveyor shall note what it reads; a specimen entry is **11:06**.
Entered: **9:46**
